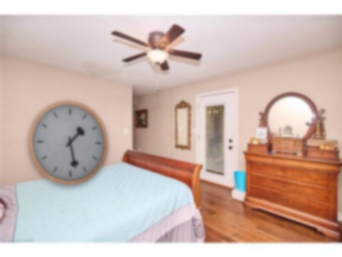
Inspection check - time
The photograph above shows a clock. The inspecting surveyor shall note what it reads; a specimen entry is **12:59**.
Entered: **1:28**
